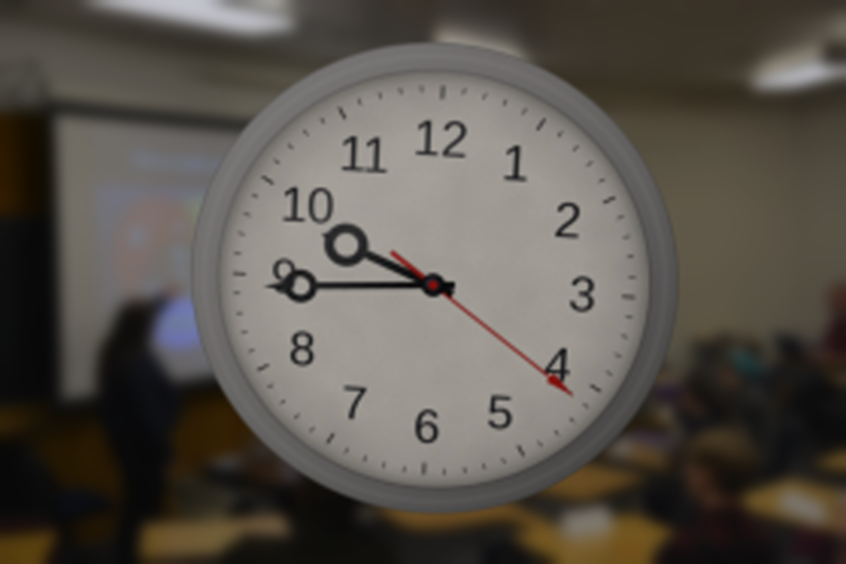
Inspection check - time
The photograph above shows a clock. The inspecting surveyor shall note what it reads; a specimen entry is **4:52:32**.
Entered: **9:44:21**
